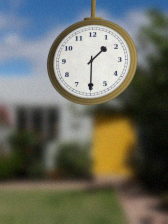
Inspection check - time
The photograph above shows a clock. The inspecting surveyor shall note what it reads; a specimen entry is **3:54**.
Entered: **1:30**
